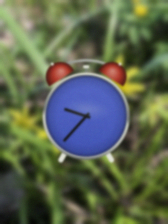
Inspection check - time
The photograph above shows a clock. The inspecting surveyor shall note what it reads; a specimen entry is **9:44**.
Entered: **9:37**
